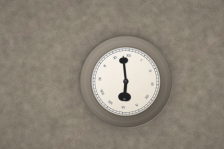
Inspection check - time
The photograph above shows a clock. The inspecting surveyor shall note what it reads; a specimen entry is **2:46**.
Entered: **5:58**
